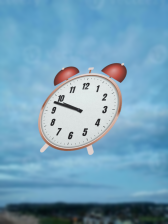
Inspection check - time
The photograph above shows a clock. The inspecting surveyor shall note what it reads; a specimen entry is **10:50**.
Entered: **9:48**
